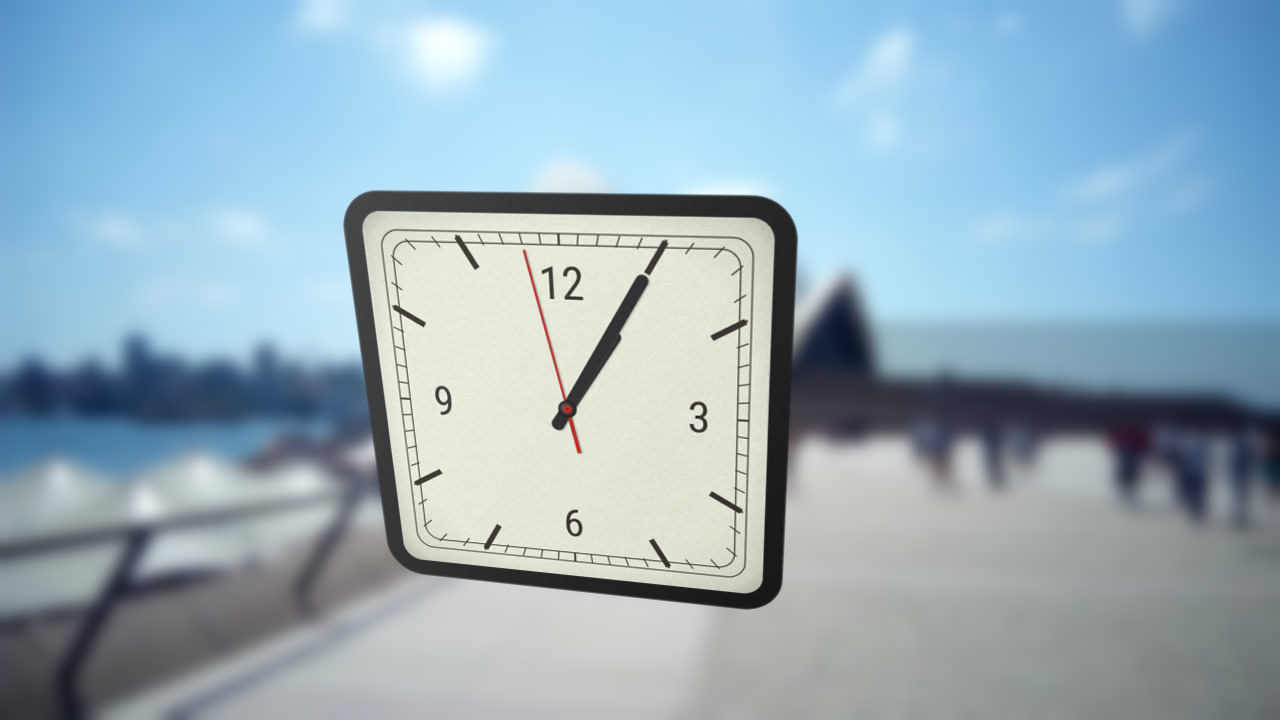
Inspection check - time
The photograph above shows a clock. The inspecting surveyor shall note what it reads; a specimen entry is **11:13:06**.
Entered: **1:04:58**
